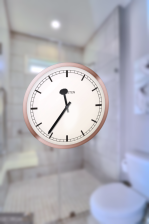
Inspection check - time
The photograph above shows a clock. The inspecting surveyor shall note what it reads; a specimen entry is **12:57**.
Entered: **11:36**
